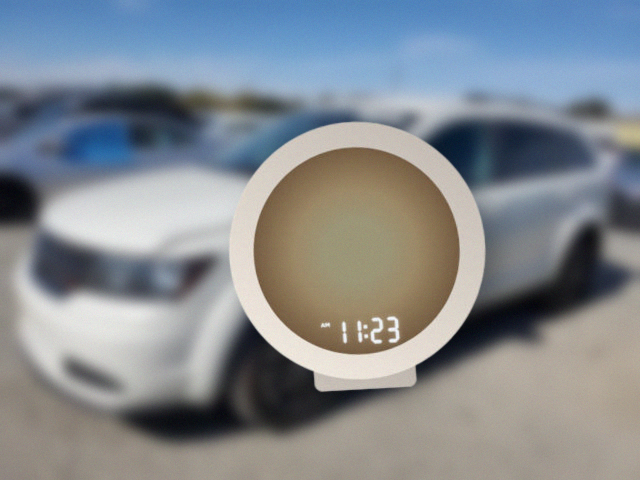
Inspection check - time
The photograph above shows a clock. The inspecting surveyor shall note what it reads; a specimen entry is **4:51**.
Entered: **11:23**
